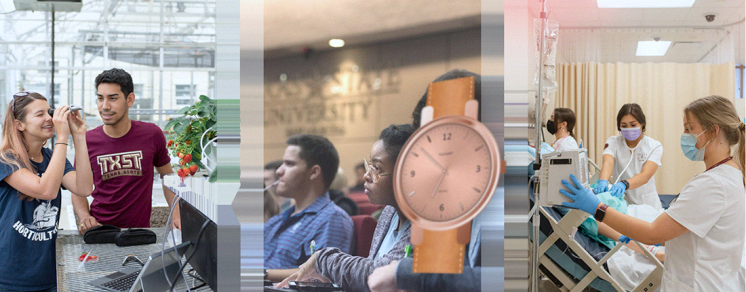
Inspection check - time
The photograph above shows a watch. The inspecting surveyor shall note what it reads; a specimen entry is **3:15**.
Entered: **6:52**
